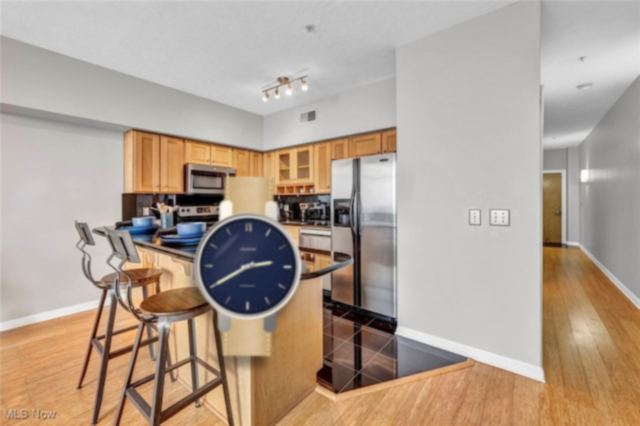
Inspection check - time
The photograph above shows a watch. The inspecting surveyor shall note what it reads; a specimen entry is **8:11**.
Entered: **2:40**
